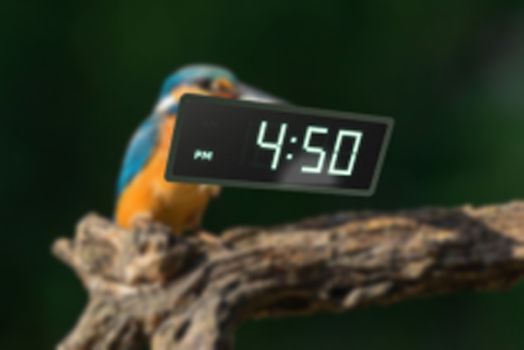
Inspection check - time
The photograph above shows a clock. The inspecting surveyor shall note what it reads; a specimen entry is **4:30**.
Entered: **4:50**
